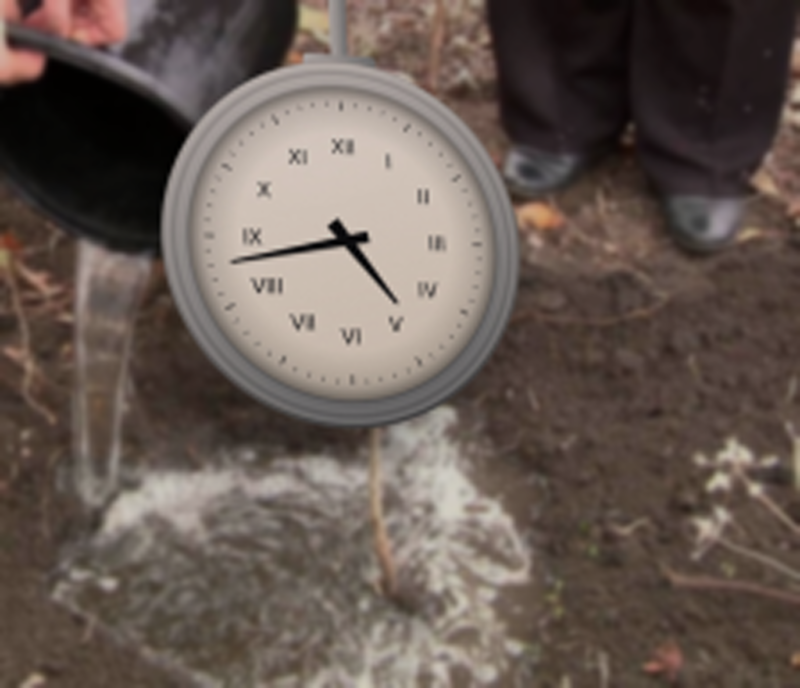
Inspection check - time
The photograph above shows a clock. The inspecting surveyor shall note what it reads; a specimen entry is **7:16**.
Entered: **4:43**
